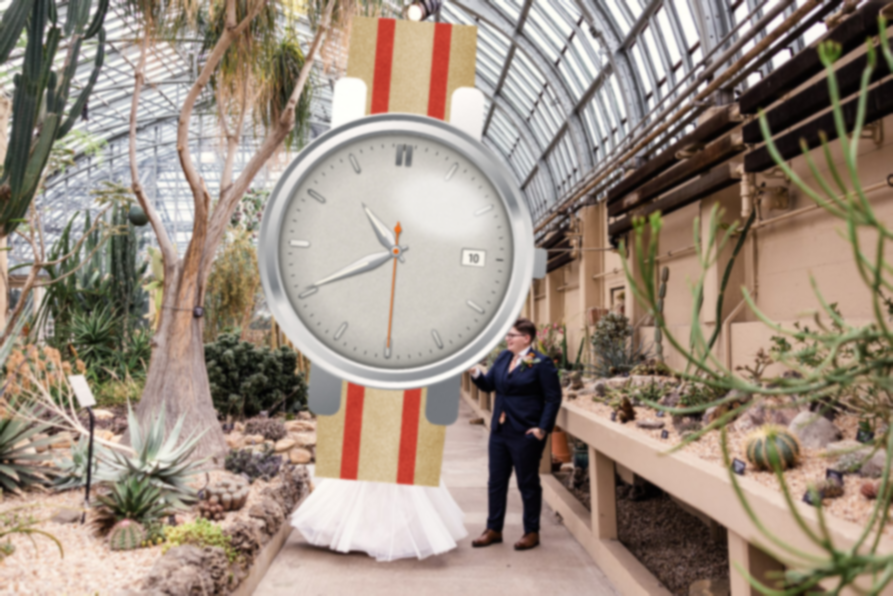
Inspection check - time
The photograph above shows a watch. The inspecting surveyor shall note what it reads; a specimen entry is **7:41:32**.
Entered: **10:40:30**
